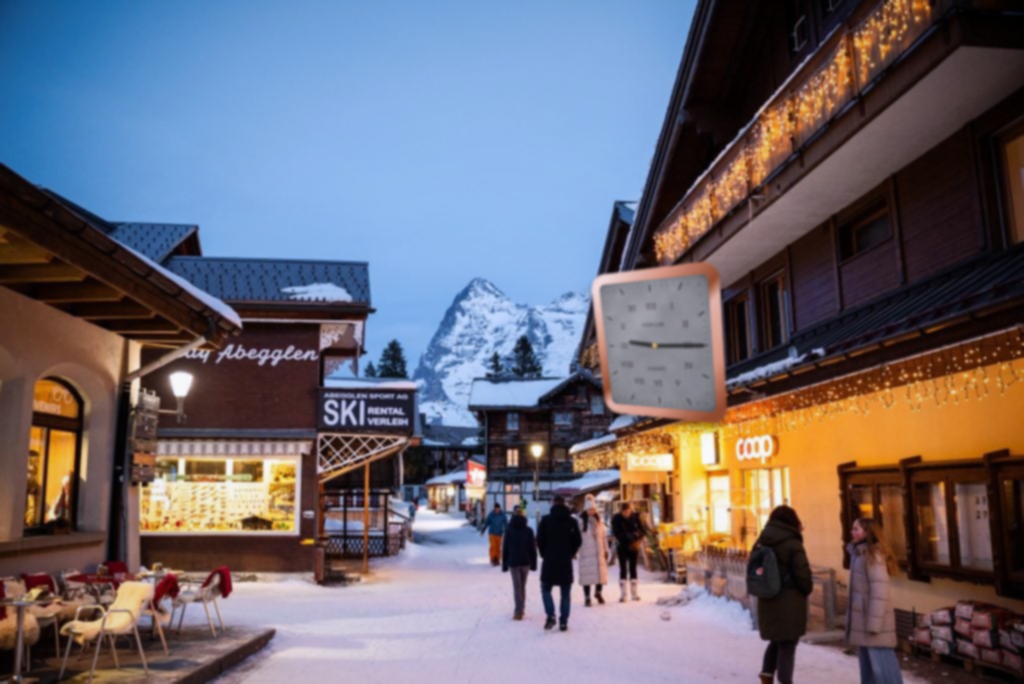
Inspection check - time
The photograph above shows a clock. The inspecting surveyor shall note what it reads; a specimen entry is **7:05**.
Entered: **9:15**
